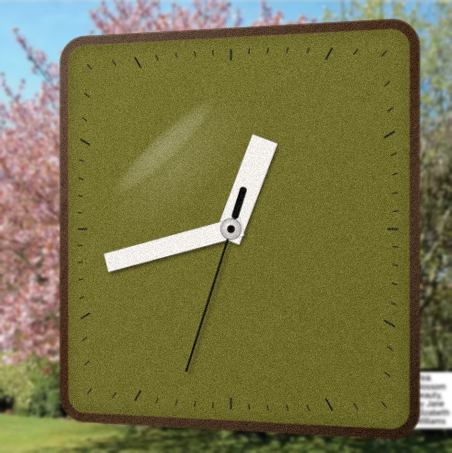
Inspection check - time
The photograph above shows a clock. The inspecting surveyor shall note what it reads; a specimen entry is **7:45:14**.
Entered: **12:42:33**
